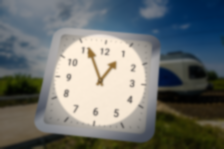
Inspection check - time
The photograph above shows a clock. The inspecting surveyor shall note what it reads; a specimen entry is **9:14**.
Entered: **12:56**
